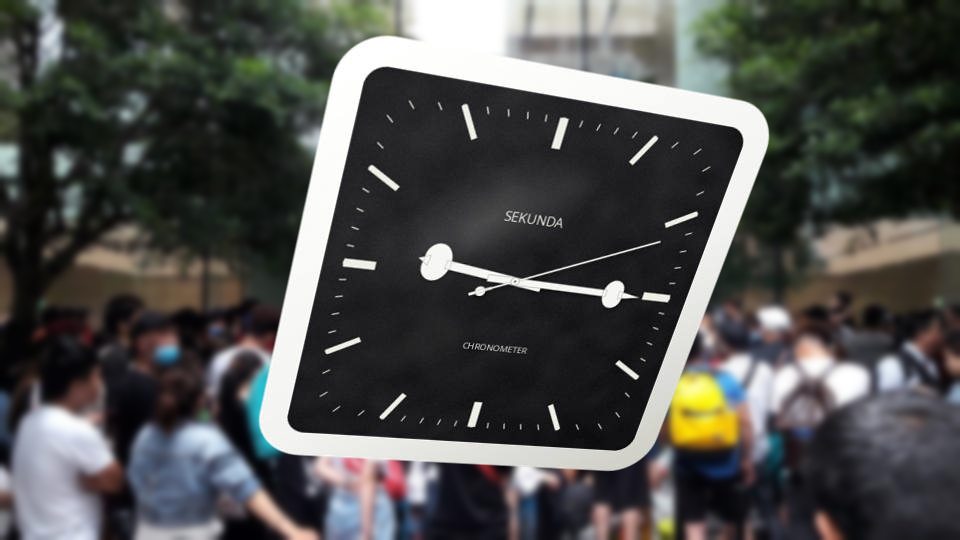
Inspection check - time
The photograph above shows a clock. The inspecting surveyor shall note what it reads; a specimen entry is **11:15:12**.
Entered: **9:15:11**
